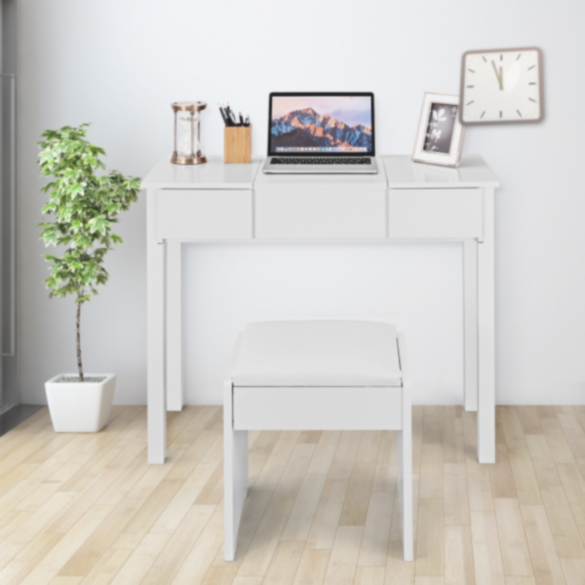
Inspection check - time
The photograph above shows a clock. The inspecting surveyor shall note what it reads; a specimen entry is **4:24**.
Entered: **11:57**
